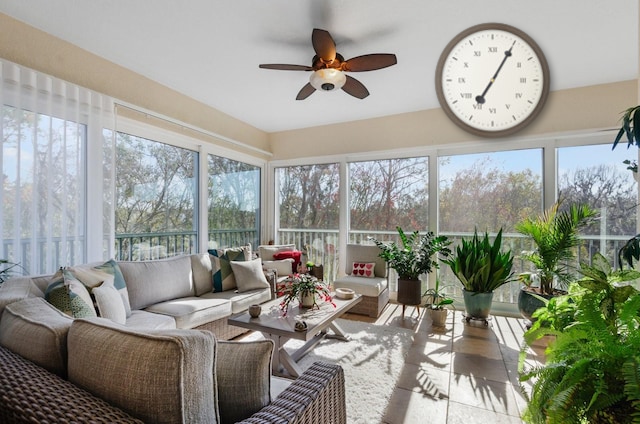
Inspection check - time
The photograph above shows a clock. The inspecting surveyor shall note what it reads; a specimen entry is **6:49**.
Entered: **7:05**
